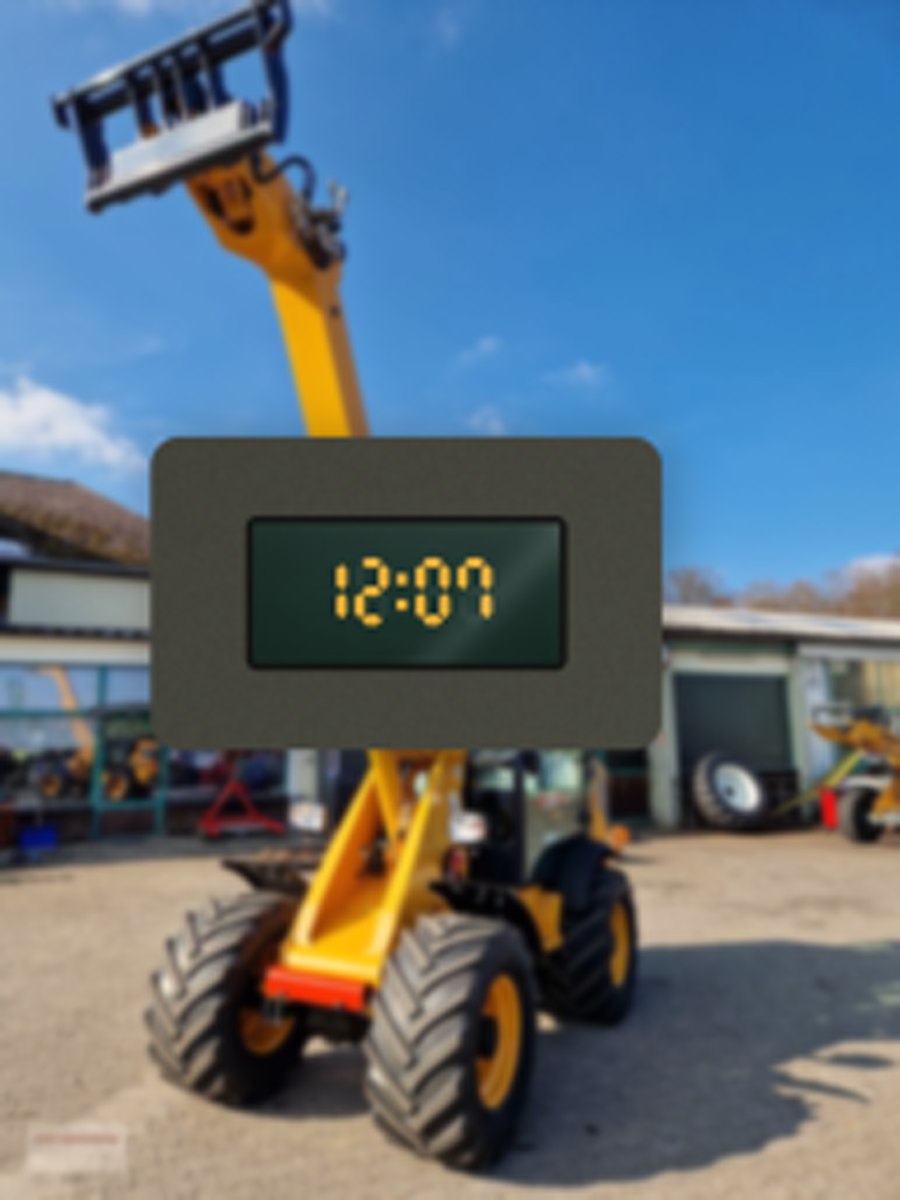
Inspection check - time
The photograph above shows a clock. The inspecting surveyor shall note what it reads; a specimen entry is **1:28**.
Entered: **12:07**
